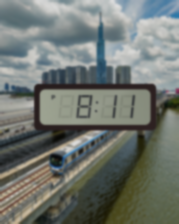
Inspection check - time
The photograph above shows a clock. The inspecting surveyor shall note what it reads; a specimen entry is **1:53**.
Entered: **8:11**
